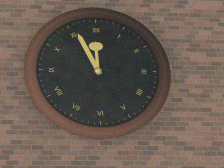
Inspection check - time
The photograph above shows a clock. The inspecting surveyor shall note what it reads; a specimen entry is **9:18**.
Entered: **11:56**
